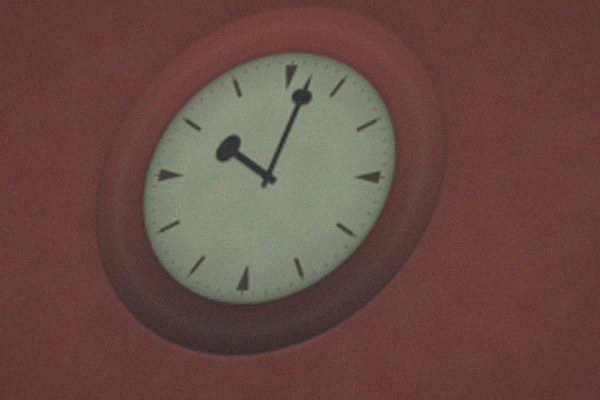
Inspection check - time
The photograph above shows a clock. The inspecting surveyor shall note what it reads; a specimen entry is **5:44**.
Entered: **10:02**
